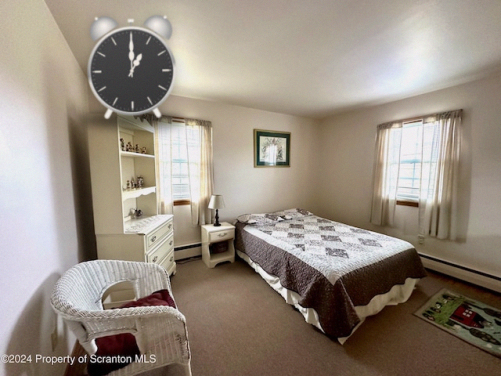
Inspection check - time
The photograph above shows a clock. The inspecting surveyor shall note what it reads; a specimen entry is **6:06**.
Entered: **1:00**
